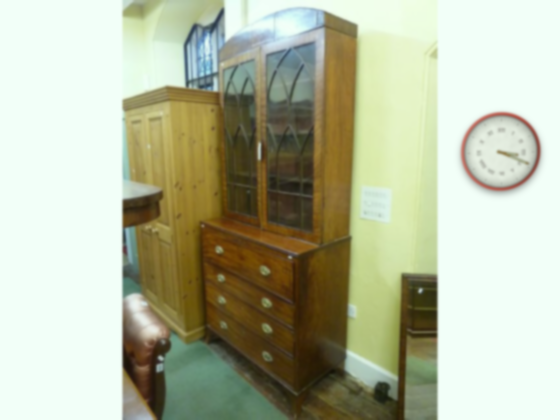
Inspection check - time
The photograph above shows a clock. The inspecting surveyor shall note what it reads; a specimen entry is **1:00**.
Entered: **3:19**
